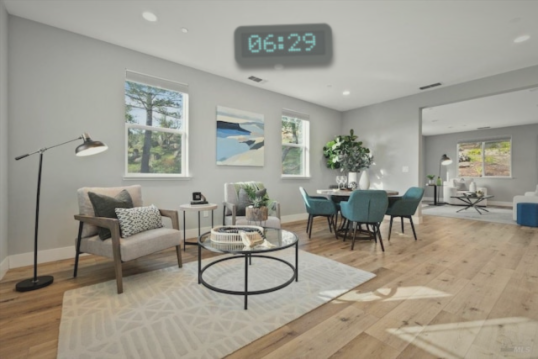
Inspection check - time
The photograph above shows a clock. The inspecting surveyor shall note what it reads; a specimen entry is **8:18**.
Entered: **6:29**
